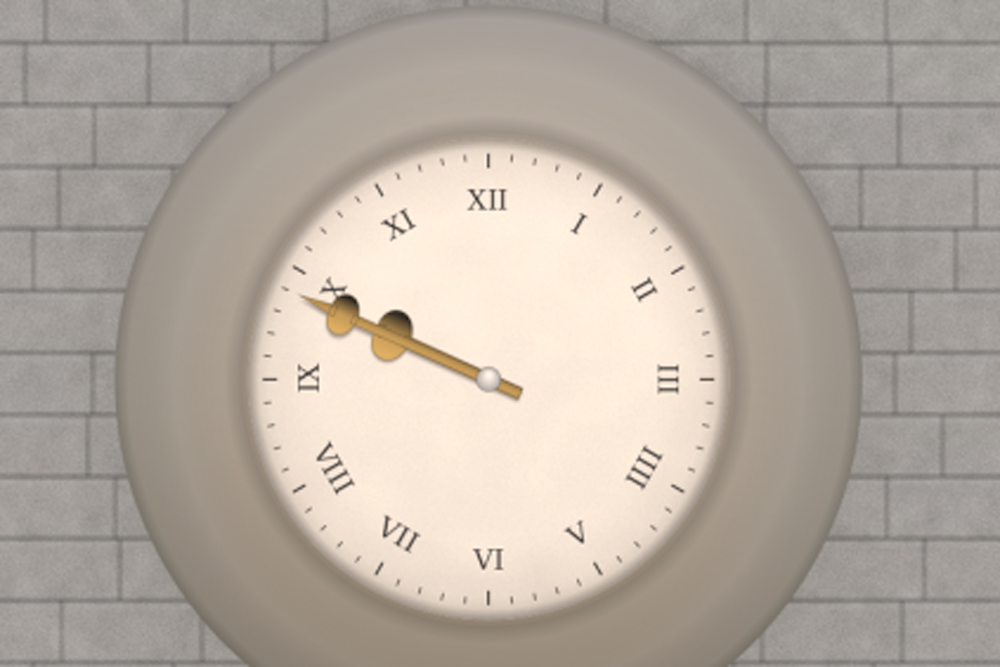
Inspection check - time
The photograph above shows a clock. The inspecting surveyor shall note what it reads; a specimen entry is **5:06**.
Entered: **9:49**
